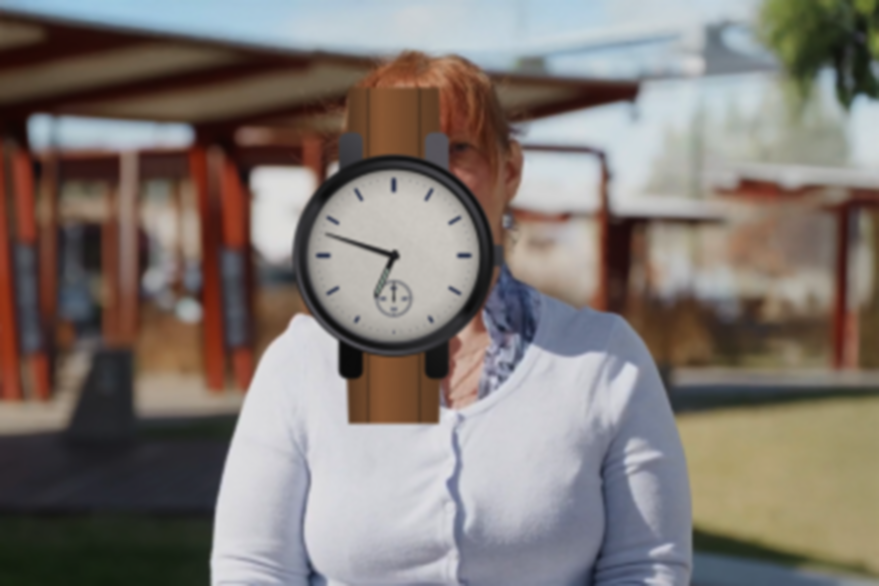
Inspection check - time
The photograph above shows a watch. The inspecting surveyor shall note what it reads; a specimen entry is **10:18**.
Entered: **6:48**
